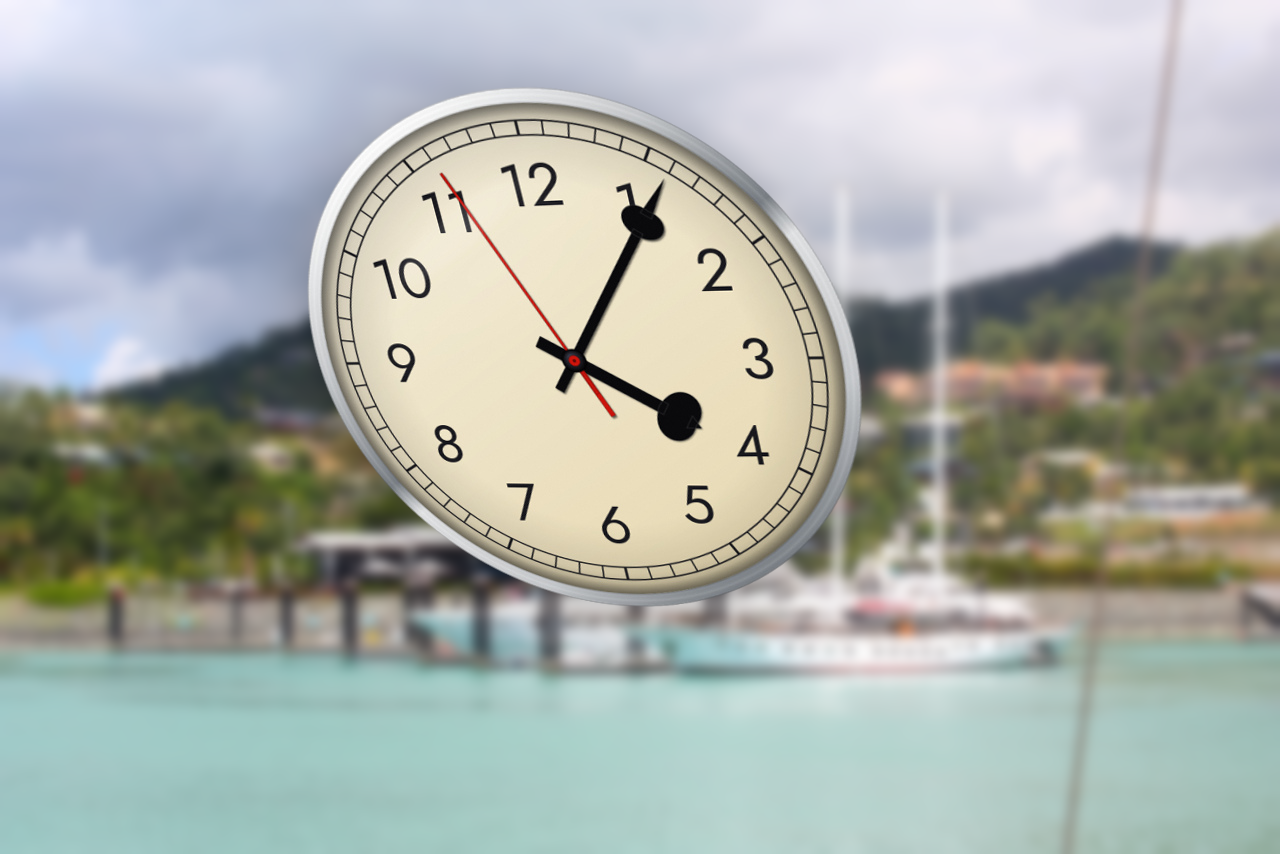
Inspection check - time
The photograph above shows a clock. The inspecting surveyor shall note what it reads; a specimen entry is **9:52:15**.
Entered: **4:05:56**
